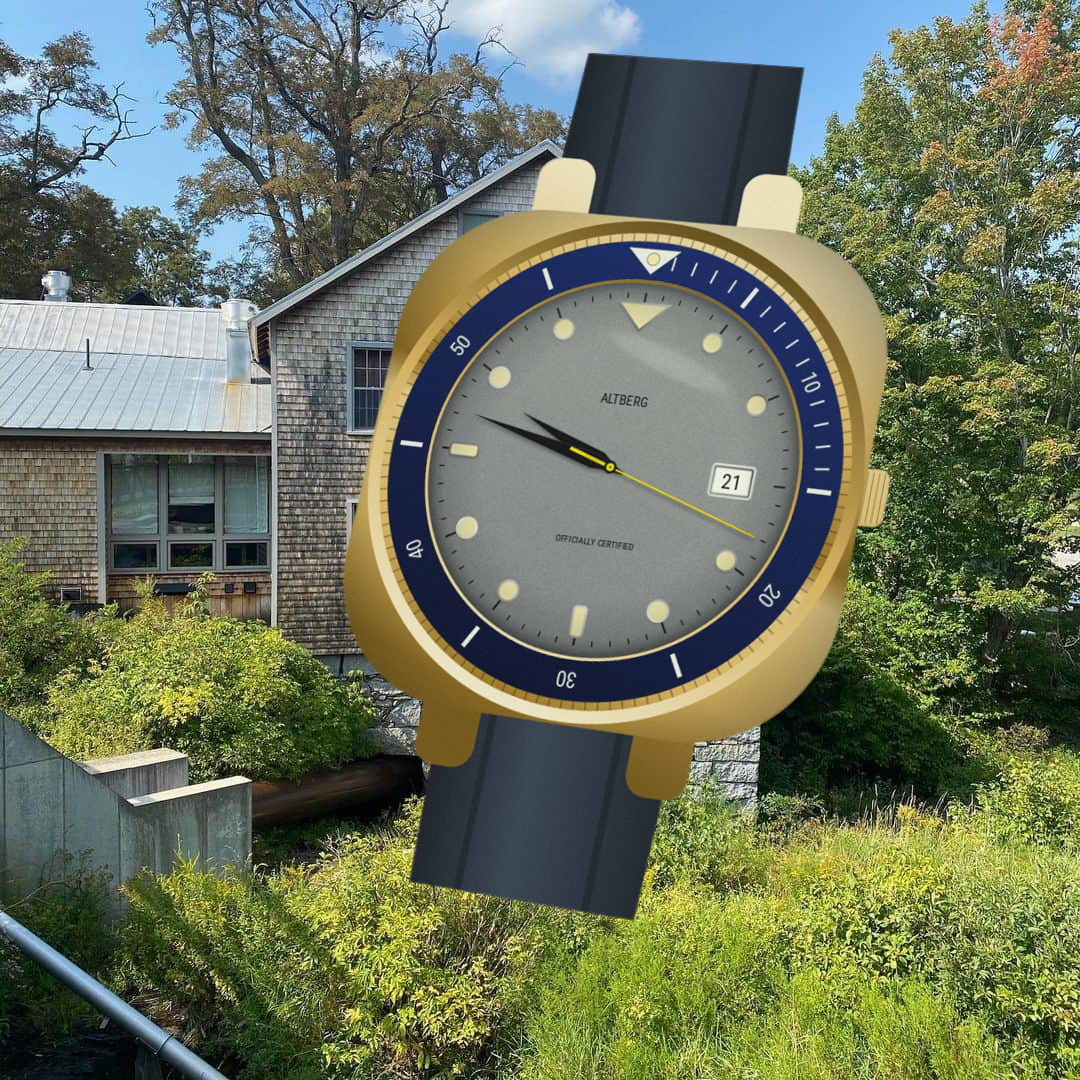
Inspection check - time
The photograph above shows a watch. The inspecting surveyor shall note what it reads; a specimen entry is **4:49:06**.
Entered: **9:47:18**
